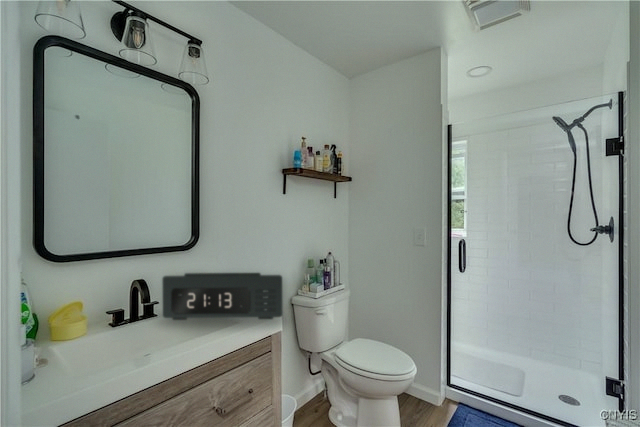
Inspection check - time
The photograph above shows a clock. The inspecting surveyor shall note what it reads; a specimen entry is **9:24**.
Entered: **21:13**
